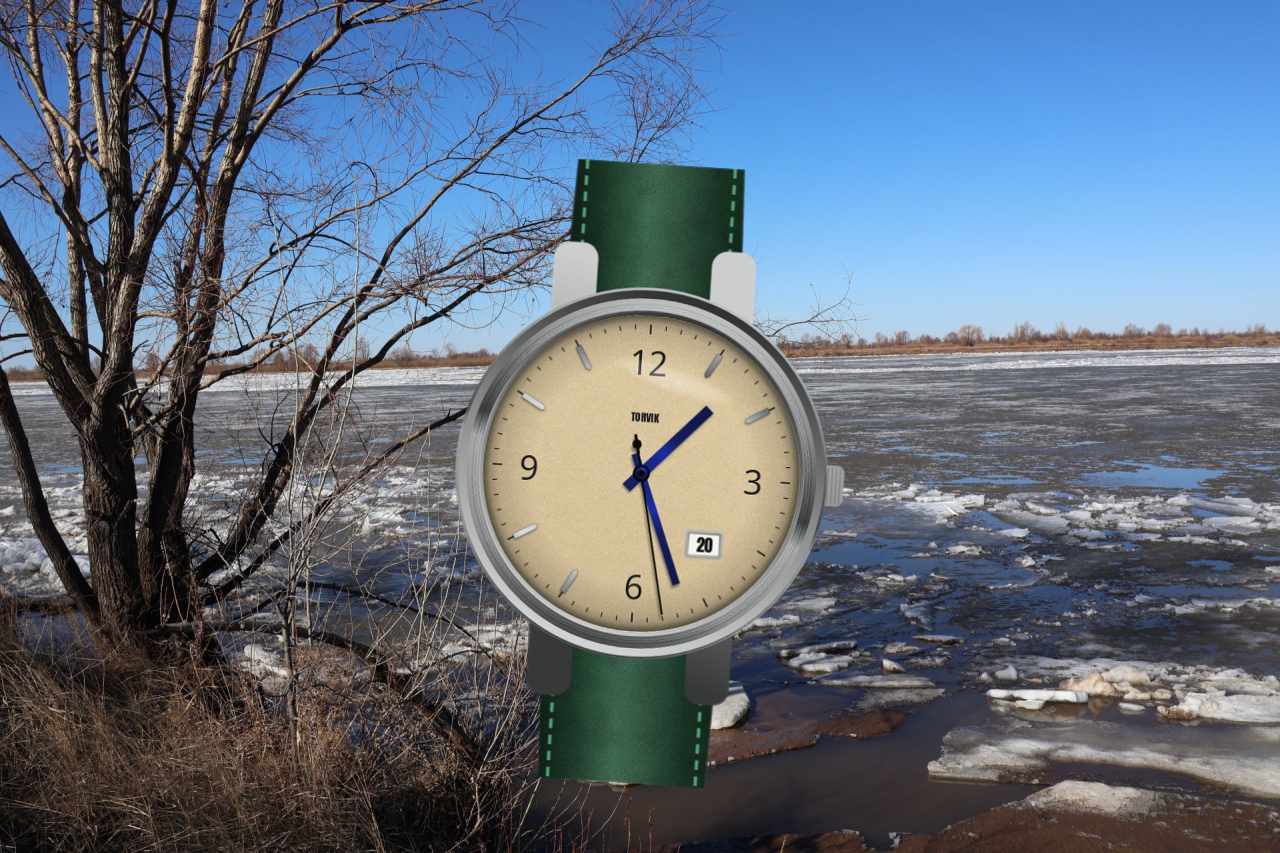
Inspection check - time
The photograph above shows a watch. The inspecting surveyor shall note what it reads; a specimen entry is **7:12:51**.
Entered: **1:26:28**
